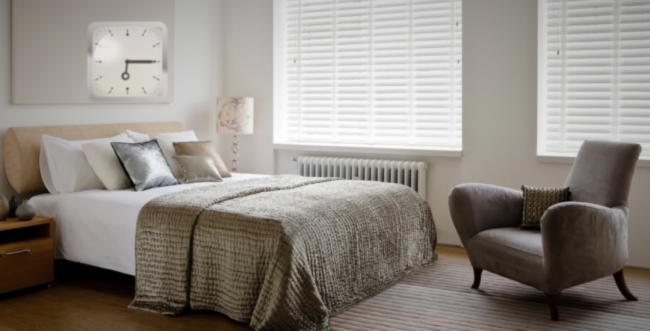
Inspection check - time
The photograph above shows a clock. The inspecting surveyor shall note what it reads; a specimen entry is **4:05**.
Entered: **6:15**
